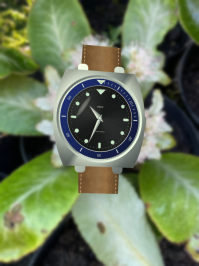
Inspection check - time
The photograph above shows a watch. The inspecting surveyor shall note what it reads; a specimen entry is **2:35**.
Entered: **10:34**
